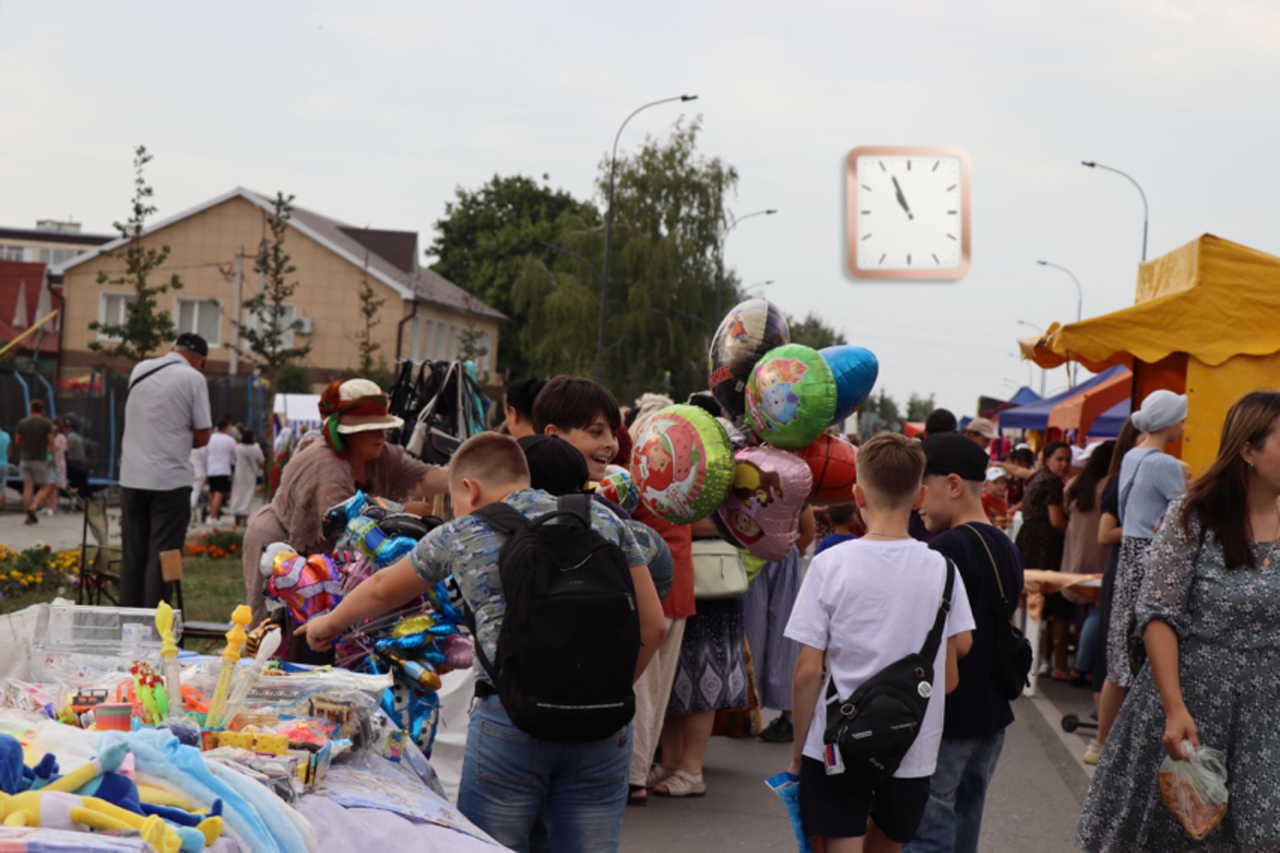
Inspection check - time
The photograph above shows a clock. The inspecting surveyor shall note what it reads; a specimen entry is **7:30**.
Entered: **10:56**
